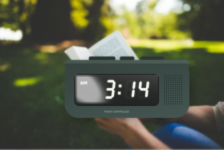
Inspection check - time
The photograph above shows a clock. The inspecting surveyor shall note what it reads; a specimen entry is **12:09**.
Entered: **3:14**
